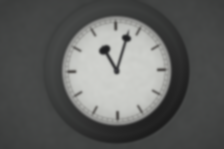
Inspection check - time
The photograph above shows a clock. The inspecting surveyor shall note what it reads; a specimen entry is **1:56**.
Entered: **11:03**
